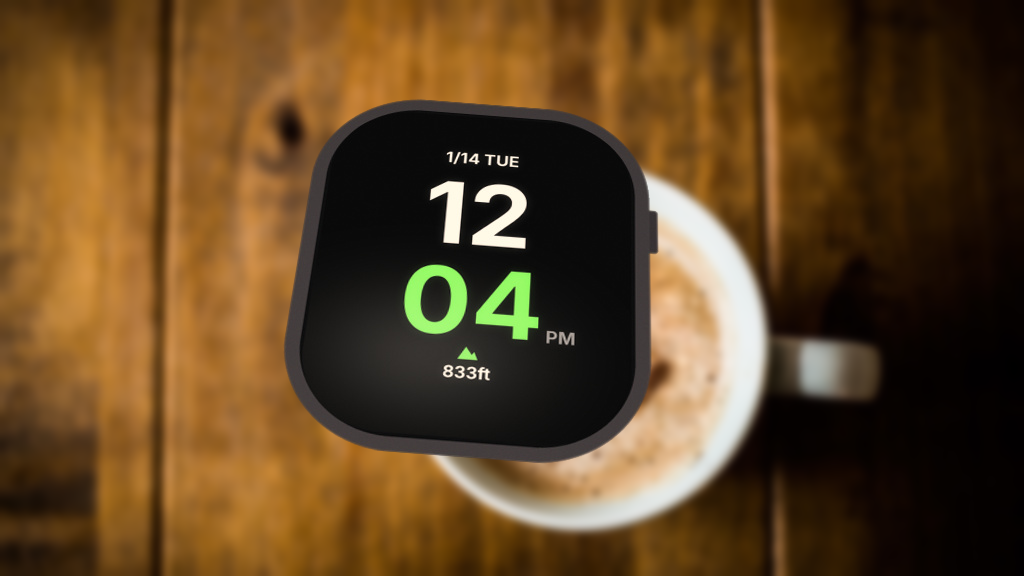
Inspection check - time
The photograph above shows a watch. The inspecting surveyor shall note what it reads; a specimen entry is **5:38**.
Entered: **12:04**
